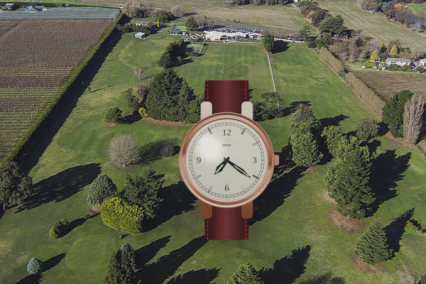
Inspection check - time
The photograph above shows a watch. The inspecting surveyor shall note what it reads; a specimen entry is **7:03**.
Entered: **7:21**
